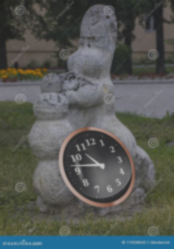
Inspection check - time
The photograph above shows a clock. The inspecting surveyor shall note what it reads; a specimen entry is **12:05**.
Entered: **10:47**
